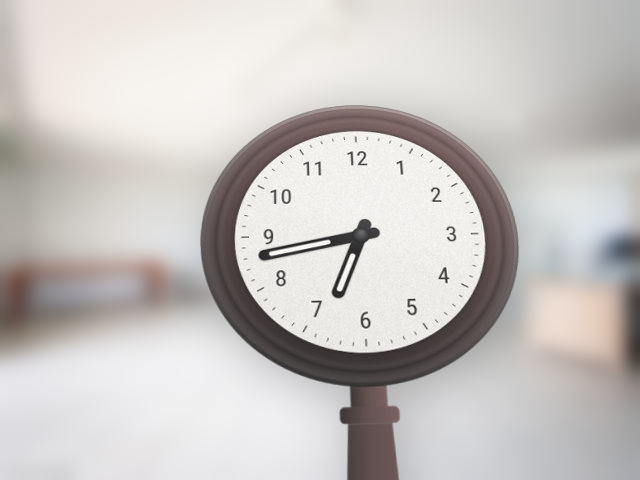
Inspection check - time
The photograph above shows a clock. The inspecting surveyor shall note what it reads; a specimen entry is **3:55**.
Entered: **6:43**
